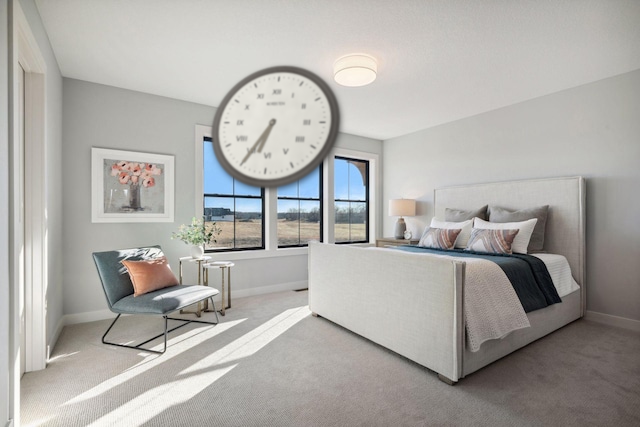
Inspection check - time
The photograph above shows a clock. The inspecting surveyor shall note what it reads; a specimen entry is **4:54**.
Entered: **6:35**
